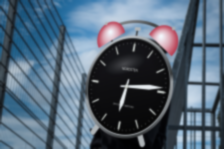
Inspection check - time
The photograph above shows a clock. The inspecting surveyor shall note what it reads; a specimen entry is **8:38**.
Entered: **6:14**
